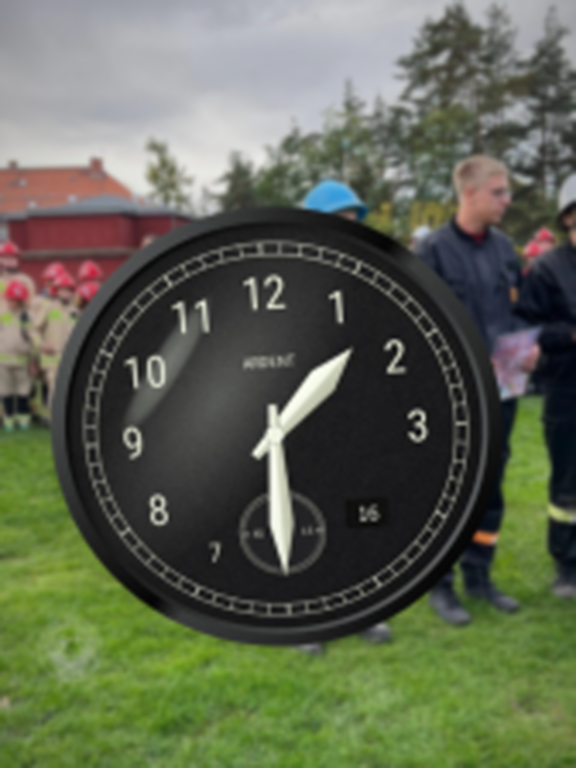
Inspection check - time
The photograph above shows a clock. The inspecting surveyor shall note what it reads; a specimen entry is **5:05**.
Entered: **1:30**
